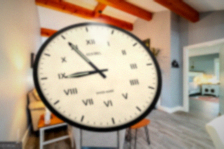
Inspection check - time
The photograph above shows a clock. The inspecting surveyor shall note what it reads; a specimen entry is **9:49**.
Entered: **8:55**
